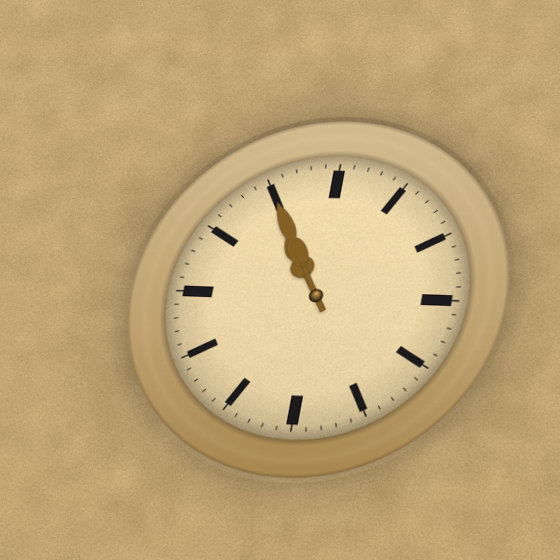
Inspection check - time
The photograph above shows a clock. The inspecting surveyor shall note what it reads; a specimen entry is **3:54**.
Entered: **10:55**
